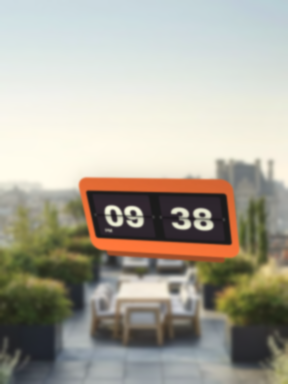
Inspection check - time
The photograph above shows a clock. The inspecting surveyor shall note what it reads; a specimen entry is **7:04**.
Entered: **9:38**
